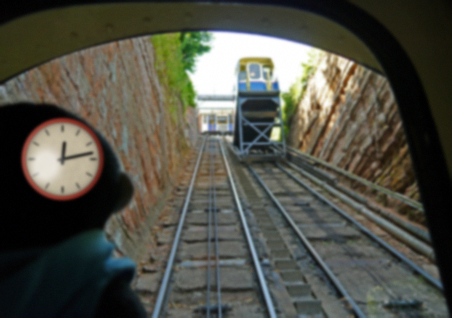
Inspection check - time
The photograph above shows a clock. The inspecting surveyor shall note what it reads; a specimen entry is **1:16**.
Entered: **12:13**
